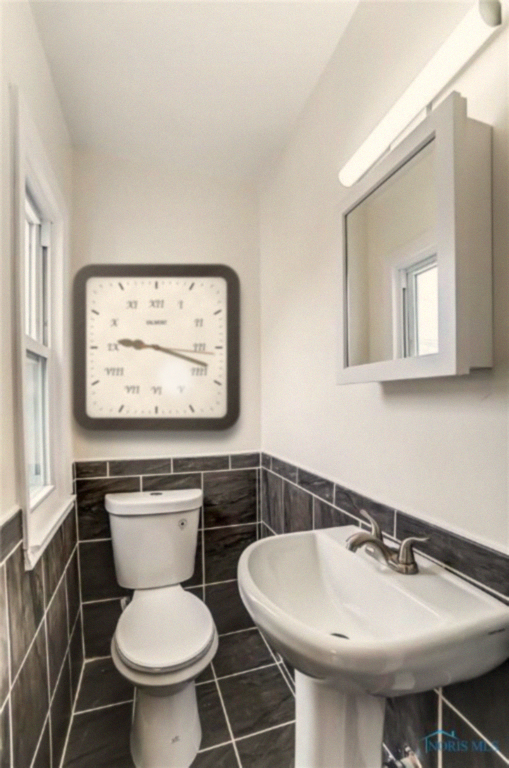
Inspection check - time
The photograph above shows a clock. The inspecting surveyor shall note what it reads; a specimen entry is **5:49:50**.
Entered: **9:18:16**
